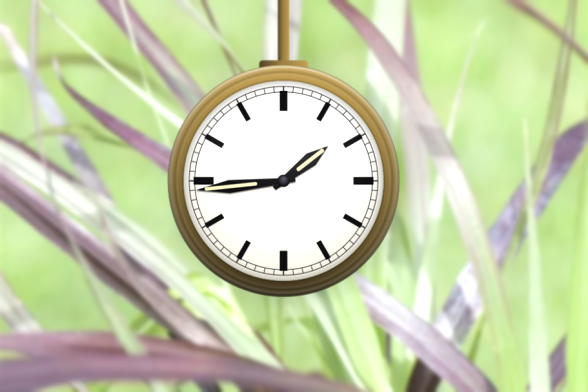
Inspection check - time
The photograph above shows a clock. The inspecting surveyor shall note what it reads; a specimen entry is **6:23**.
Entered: **1:44**
